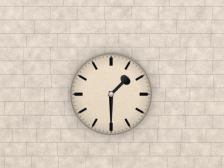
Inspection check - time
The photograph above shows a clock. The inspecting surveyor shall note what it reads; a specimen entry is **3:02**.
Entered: **1:30**
